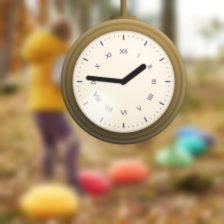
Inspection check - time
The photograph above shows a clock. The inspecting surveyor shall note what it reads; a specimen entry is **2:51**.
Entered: **1:46**
